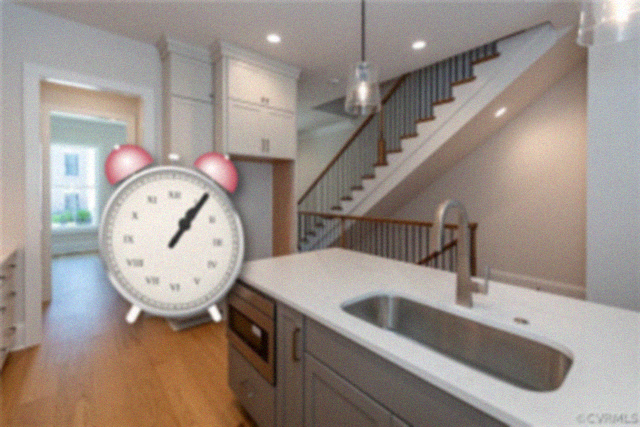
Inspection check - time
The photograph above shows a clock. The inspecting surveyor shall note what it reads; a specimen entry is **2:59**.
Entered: **1:06**
